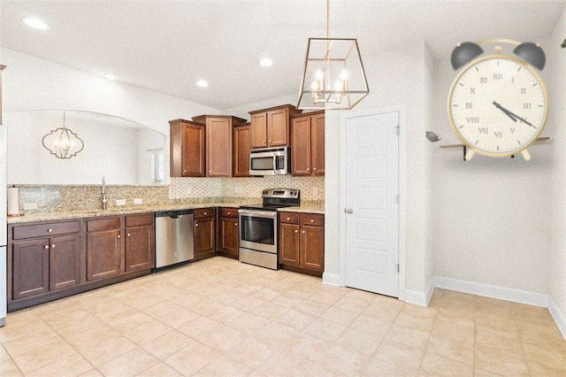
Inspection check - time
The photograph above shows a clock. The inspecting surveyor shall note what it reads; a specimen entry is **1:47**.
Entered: **4:20**
